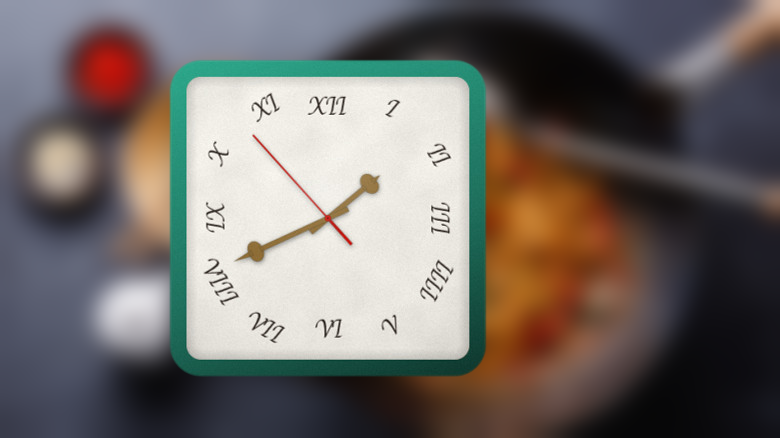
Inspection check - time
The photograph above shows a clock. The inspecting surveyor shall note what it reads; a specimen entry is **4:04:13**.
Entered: **1:40:53**
